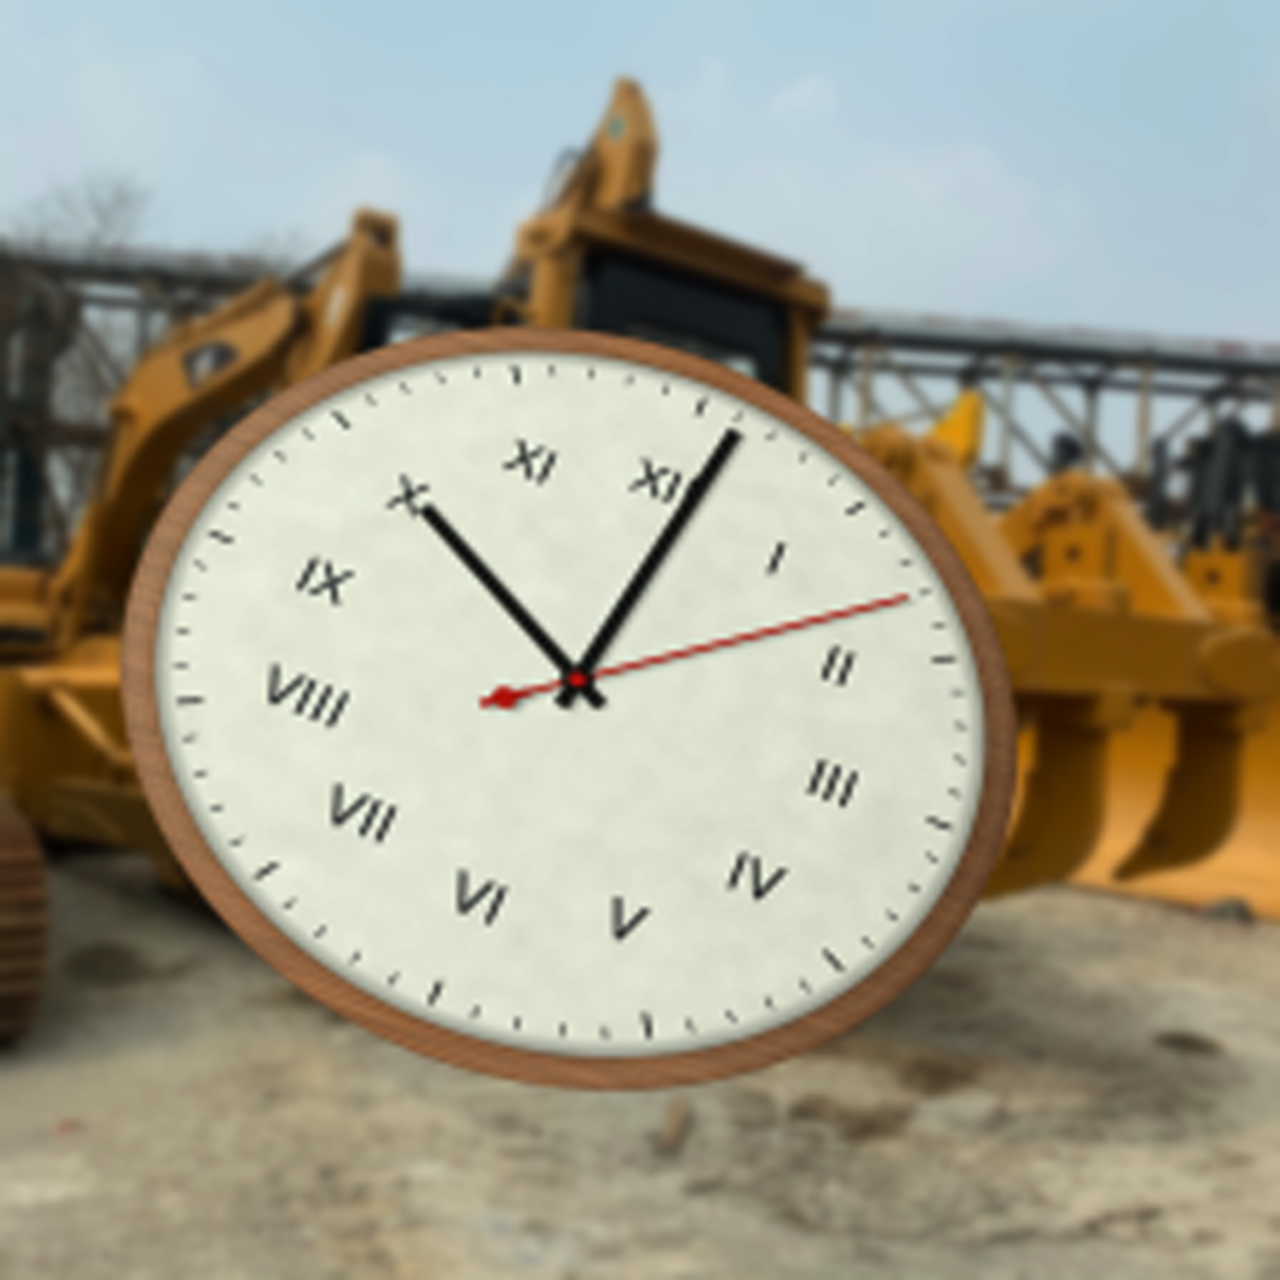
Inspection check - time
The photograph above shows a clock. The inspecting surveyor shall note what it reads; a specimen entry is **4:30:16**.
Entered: **10:01:08**
